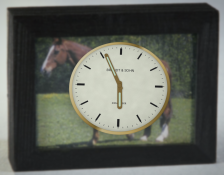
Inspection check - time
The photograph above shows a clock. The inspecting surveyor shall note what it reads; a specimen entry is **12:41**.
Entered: **5:56**
